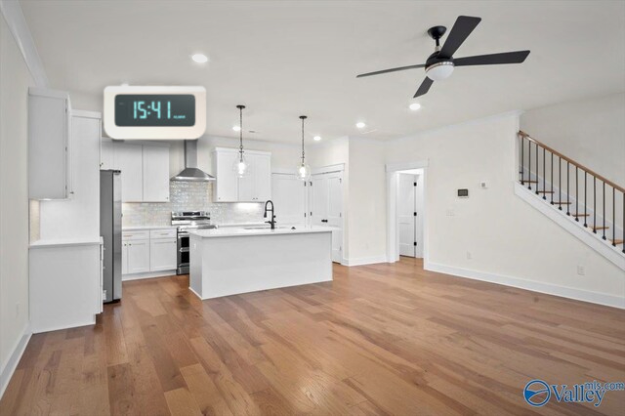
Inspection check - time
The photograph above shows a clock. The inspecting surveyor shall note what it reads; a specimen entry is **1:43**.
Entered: **15:41**
